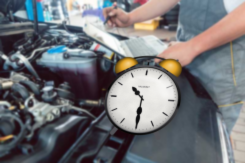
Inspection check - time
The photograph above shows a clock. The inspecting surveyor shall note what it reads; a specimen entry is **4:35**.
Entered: **10:30**
